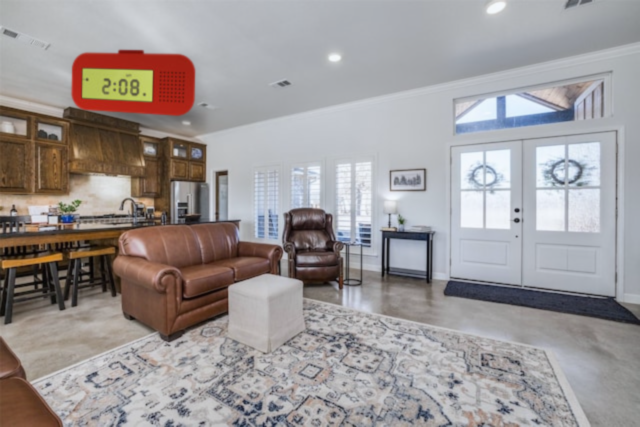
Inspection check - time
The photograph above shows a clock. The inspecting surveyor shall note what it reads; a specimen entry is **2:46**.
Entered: **2:08**
